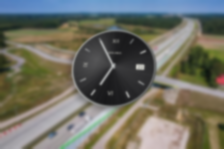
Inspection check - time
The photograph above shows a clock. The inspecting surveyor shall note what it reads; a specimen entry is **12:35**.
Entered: **6:55**
